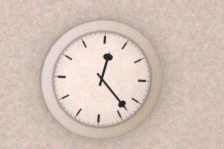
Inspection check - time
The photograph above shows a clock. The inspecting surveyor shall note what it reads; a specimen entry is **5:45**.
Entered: **12:23**
